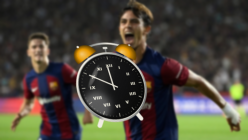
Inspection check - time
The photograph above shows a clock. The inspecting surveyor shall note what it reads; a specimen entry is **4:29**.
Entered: **11:50**
